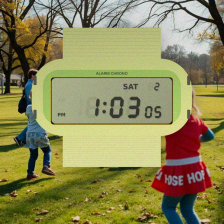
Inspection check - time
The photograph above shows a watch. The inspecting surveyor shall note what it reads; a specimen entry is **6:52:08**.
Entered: **1:03:05**
